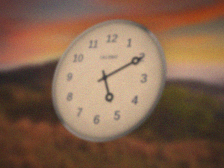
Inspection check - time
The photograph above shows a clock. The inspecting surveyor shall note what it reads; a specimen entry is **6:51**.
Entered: **5:10**
